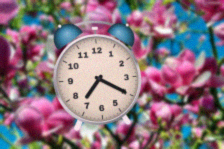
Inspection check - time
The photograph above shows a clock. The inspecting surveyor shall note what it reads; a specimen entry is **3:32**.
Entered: **7:20**
